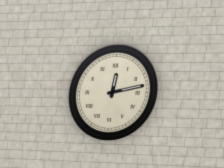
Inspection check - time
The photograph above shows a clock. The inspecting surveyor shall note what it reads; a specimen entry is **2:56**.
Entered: **12:13**
